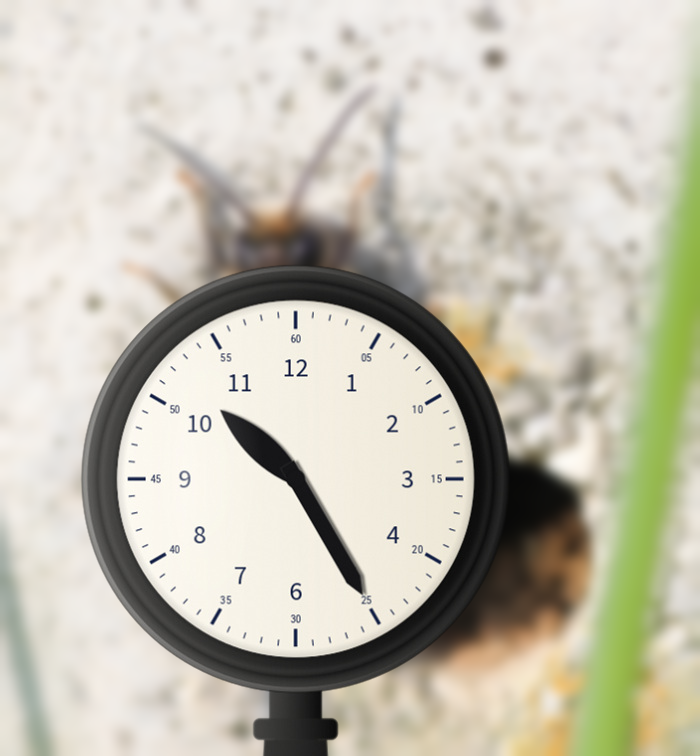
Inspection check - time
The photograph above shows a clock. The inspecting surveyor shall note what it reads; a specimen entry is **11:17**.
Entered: **10:25**
